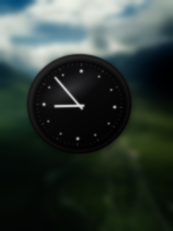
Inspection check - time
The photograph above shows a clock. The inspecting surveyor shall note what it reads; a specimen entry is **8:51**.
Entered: **8:53**
